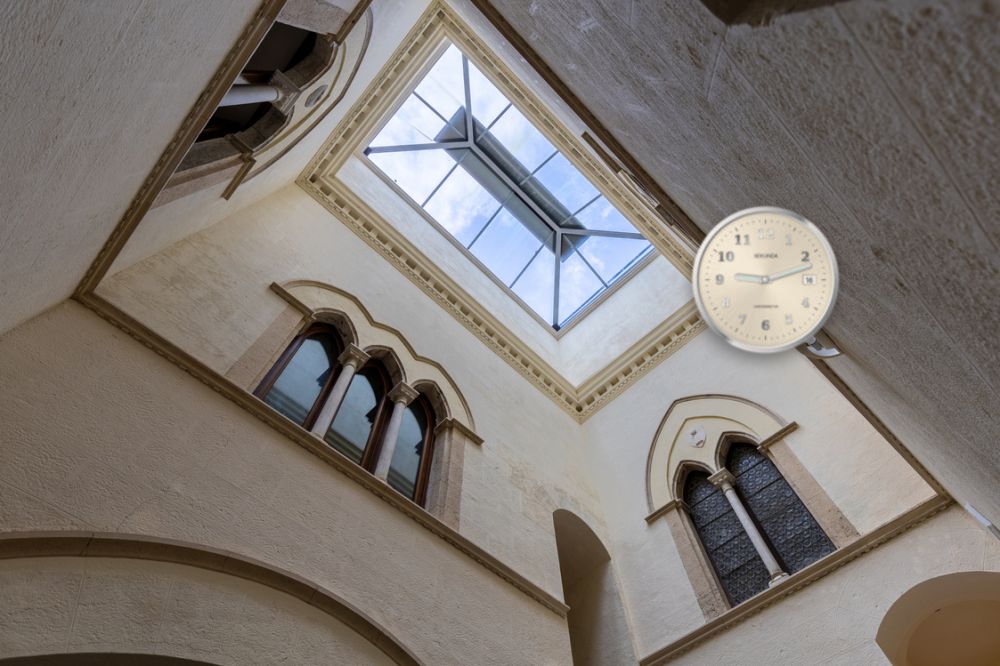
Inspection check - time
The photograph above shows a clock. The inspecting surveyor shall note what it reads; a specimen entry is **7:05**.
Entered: **9:12**
